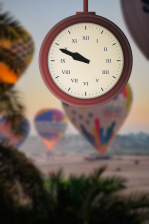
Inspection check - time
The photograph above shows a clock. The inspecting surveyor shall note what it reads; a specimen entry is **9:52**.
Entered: **9:49**
